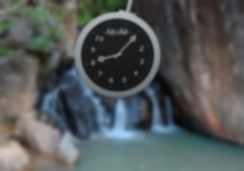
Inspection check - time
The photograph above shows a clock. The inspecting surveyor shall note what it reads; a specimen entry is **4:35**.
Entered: **8:05**
